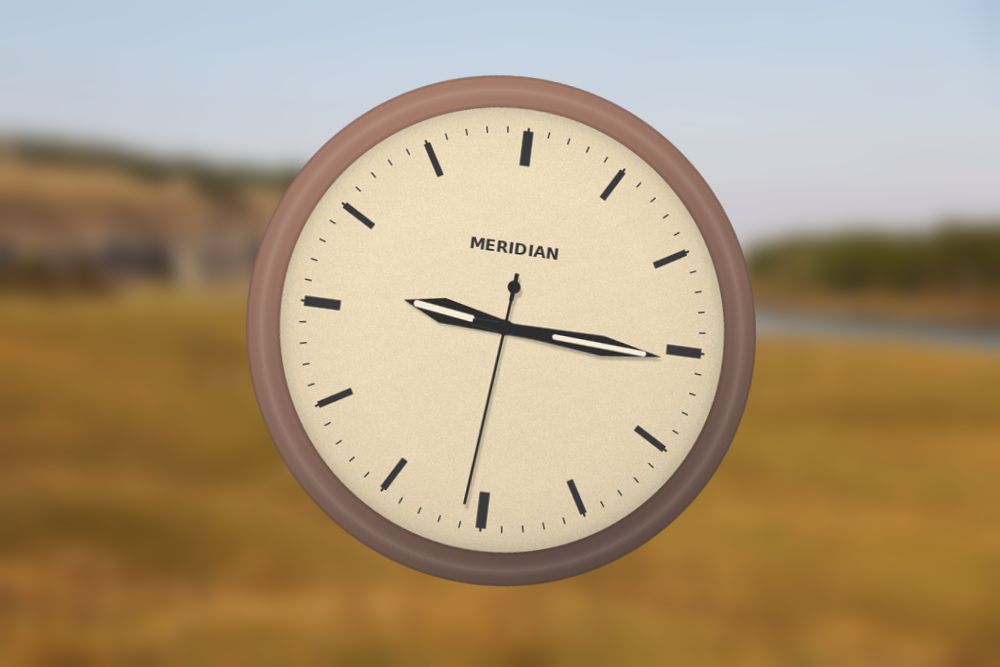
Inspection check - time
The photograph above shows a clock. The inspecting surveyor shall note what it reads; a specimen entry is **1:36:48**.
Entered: **9:15:31**
